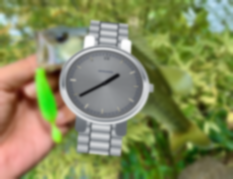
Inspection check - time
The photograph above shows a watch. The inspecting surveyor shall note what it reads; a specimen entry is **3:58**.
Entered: **1:39**
